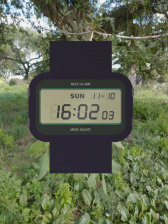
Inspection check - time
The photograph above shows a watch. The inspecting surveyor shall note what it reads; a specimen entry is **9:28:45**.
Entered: **16:02:03**
